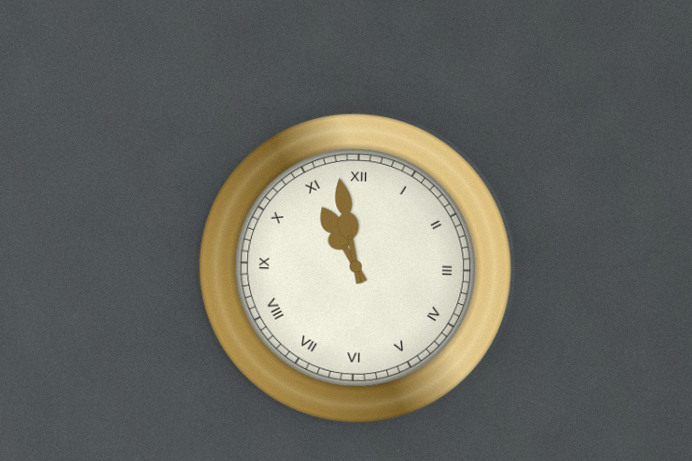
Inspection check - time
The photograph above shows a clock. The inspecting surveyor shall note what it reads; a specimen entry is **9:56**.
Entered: **10:58**
